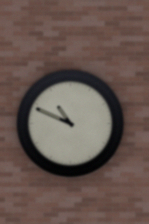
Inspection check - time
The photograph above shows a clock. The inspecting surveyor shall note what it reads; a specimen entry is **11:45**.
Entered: **10:49**
